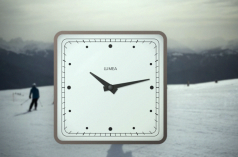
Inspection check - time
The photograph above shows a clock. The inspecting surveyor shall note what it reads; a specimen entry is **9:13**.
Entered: **10:13**
